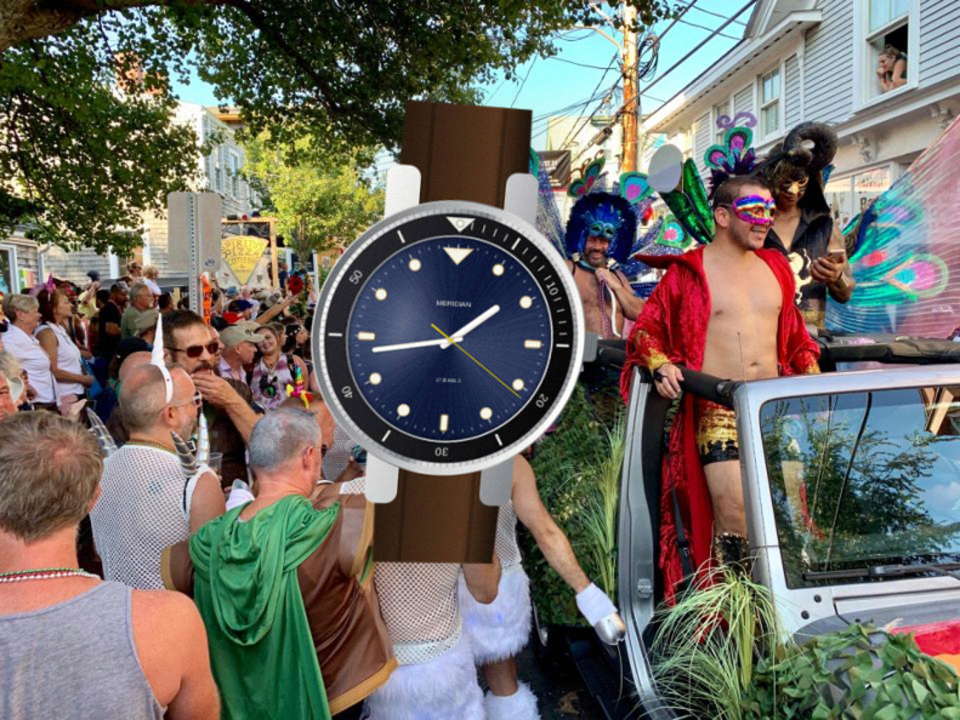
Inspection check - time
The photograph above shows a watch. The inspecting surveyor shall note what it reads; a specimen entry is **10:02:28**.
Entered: **1:43:21**
